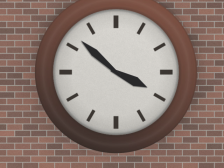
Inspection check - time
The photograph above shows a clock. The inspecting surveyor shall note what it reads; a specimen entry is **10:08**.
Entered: **3:52**
